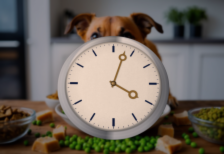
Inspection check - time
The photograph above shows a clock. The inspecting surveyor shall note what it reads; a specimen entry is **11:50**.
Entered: **4:03**
